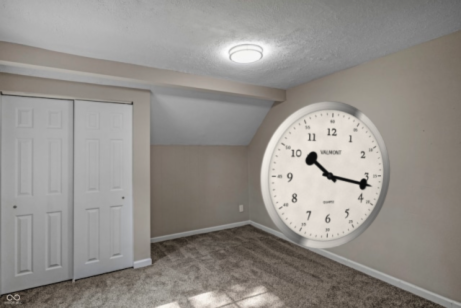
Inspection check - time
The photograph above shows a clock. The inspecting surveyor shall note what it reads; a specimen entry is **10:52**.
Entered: **10:17**
